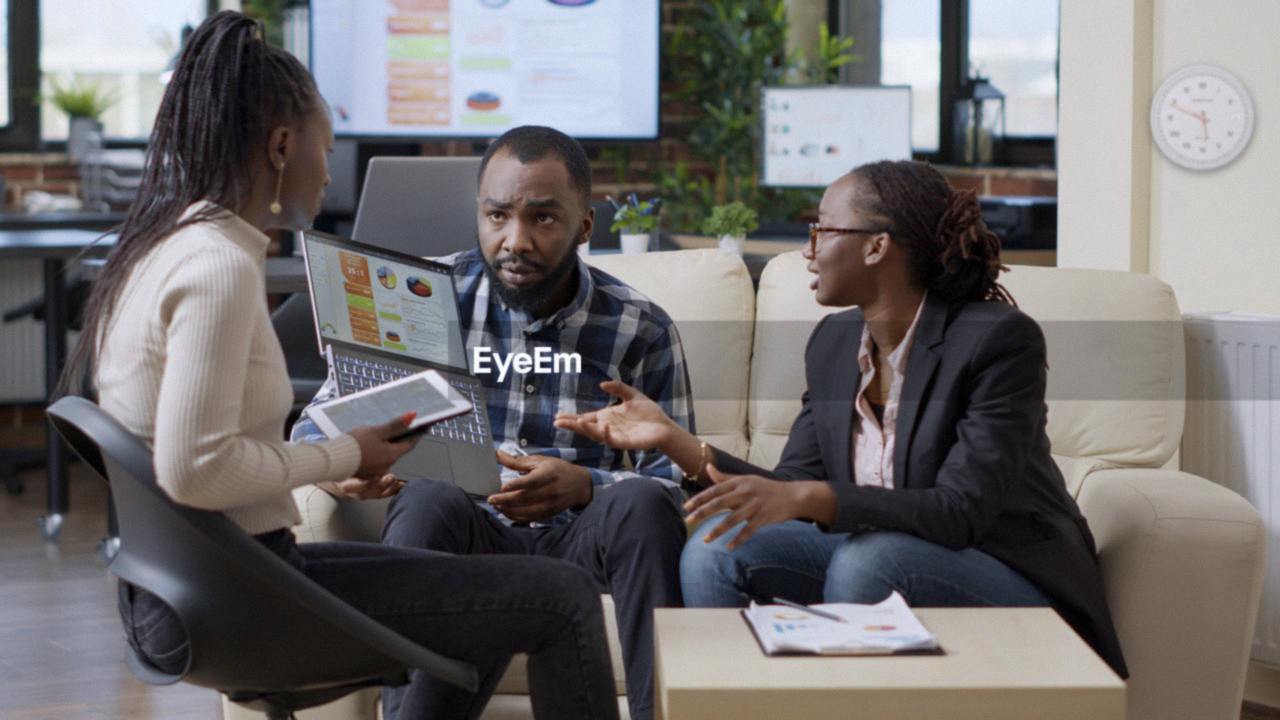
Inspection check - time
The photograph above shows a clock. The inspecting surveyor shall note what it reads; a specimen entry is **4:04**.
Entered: **5:49**
